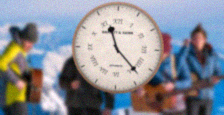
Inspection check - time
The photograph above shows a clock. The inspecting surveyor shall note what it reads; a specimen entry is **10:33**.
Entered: **11:23**
